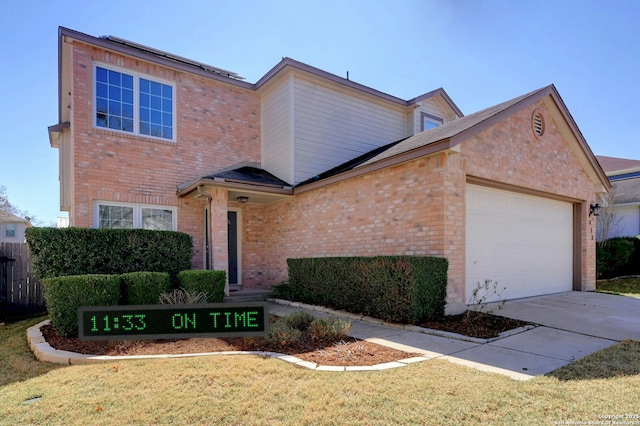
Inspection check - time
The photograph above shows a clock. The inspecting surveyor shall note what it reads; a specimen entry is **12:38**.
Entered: **11:33**
